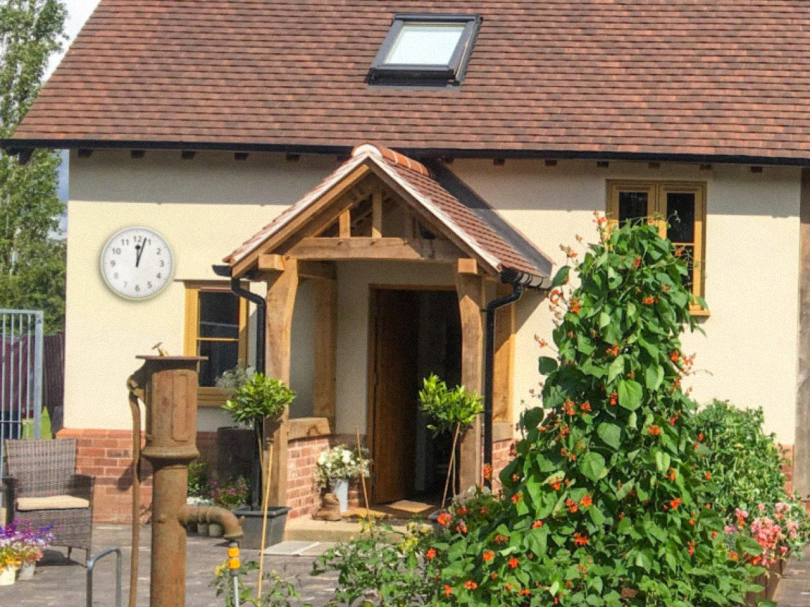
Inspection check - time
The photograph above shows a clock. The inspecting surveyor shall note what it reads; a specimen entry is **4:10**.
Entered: **12:03**
